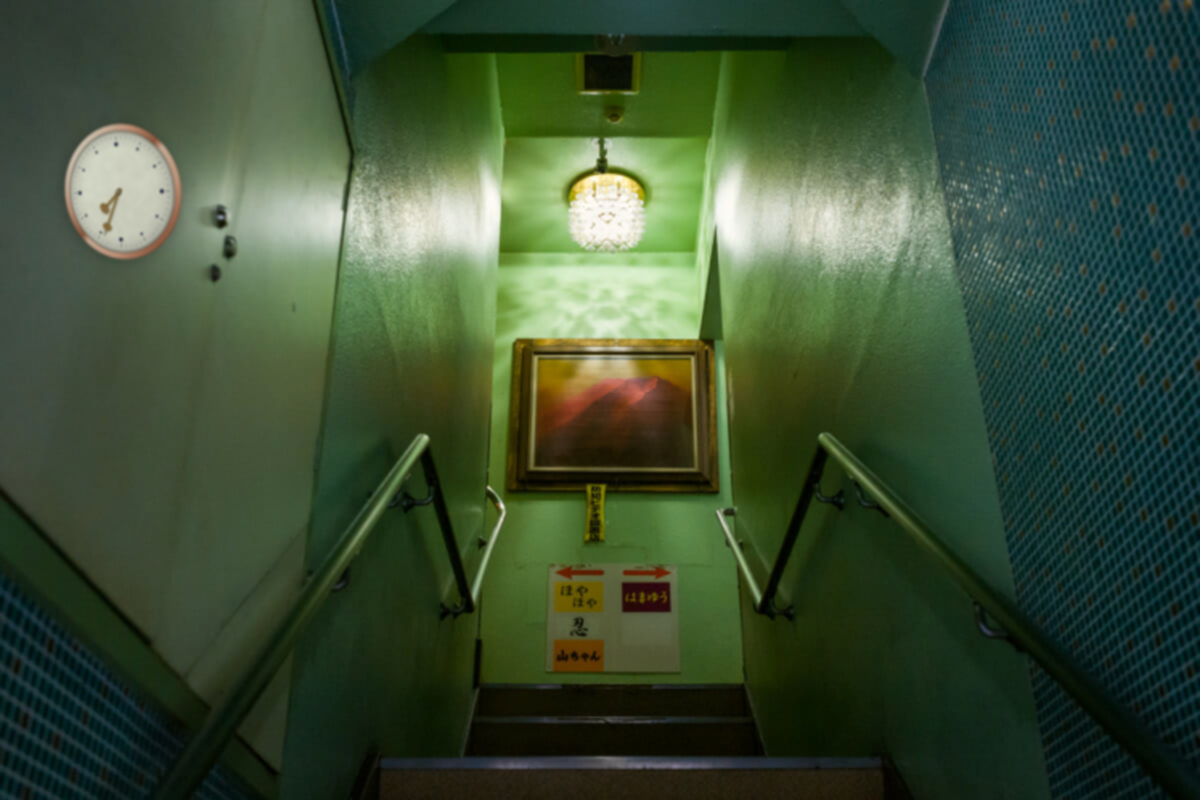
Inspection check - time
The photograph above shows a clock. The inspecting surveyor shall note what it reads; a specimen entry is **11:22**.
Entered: **7:34**
